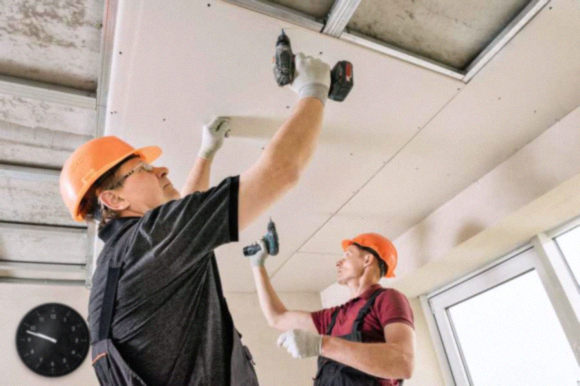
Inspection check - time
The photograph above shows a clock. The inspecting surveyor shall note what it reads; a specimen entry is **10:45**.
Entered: **9:48**
